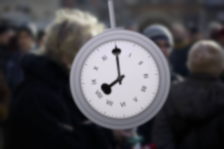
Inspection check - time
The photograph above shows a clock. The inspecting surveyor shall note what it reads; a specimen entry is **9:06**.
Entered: **8:00**
